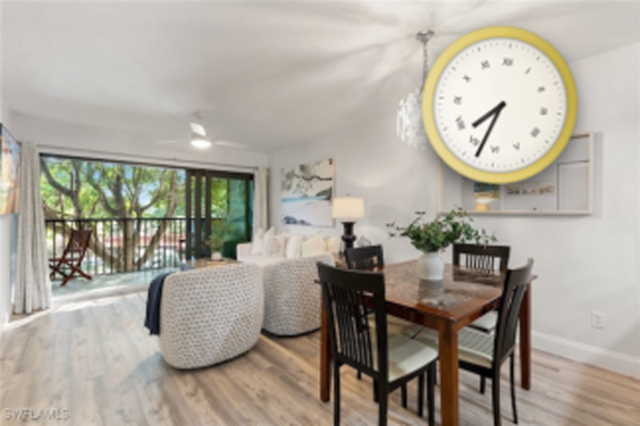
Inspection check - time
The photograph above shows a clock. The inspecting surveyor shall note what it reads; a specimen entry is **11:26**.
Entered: **7:33**
